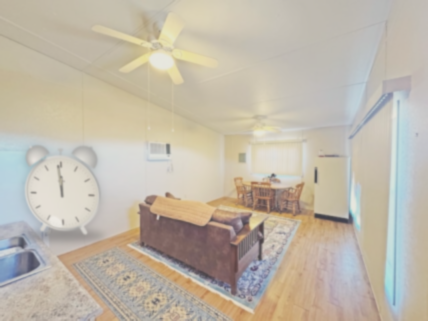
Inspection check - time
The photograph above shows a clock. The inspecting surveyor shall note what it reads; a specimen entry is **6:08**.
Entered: **11:59**
